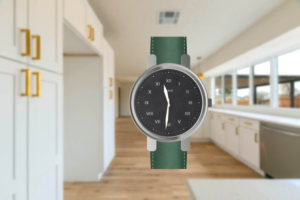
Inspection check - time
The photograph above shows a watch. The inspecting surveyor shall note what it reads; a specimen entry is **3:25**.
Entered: **11:31**
